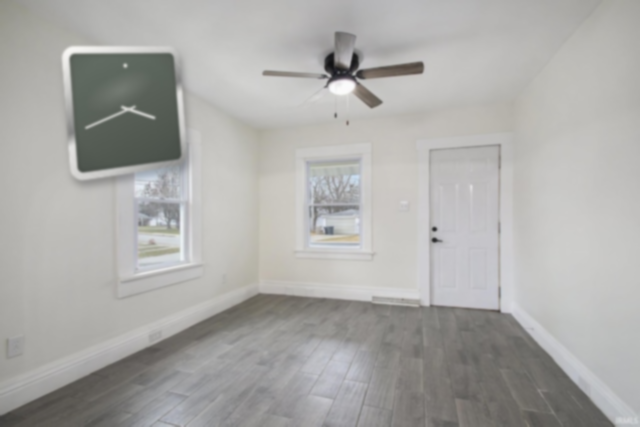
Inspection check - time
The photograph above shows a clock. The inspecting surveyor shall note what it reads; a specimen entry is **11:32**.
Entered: **3:42**
